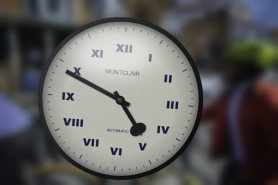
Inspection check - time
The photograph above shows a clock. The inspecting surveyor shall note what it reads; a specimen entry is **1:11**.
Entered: **4:49**
